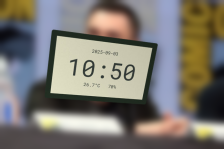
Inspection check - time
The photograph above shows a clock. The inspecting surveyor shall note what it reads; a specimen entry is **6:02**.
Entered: **10:50**
